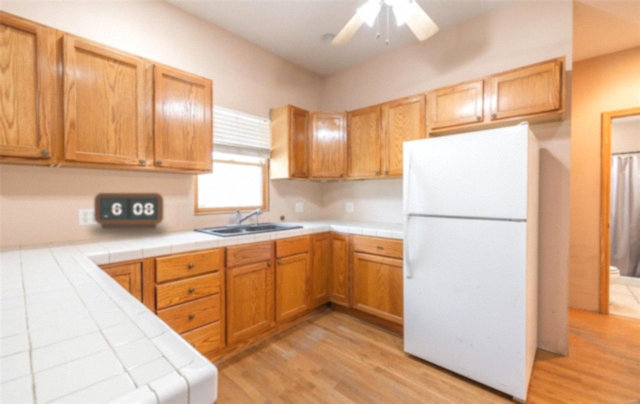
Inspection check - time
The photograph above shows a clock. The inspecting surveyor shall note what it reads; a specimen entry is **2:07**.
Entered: **6:08**
